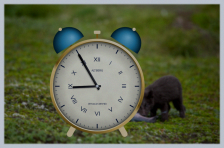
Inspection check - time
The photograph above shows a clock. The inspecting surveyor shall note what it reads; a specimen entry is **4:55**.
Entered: **8:55**
